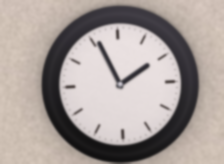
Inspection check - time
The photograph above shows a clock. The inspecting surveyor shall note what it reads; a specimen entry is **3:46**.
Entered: **1:56**
